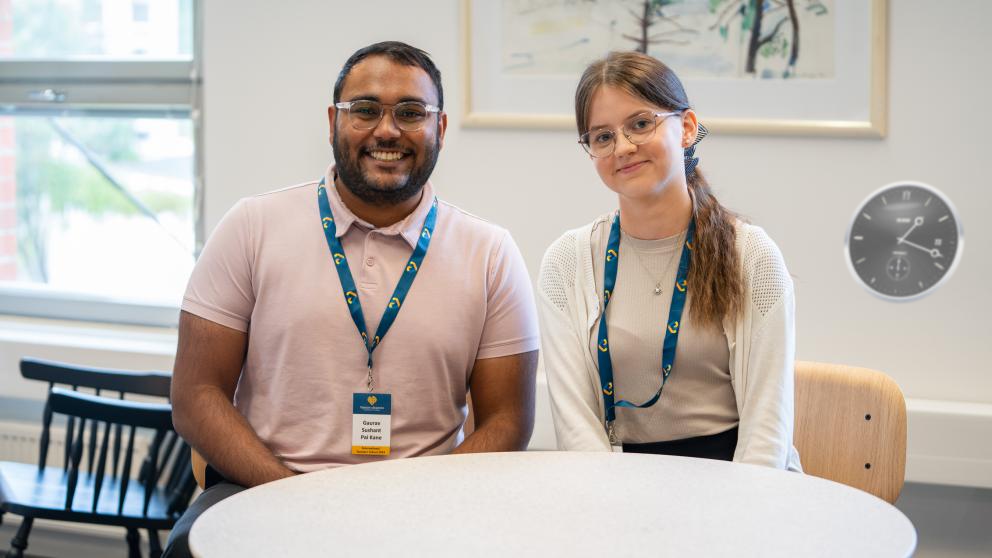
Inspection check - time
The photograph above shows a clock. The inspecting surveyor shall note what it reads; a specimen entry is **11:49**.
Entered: **1:18**
